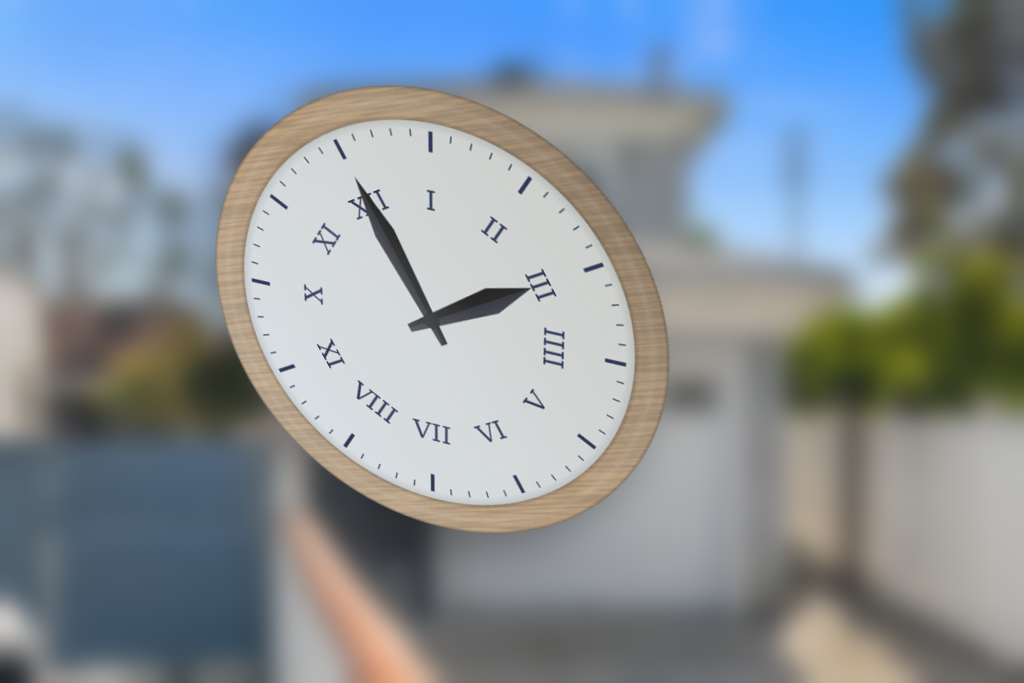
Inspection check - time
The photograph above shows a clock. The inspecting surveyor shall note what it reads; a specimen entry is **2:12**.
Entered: **3:00**
